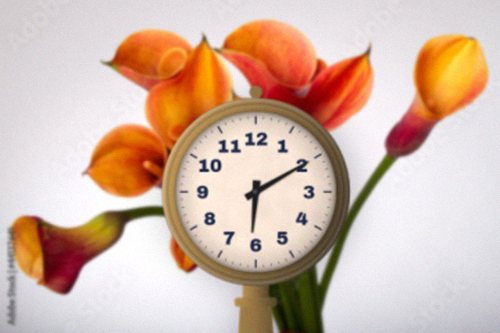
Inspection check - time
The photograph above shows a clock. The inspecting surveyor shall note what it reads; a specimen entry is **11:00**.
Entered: **6:10**
